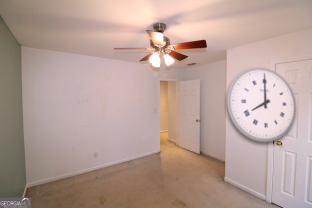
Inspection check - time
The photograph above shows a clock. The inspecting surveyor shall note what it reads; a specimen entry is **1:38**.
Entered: **8:00**
